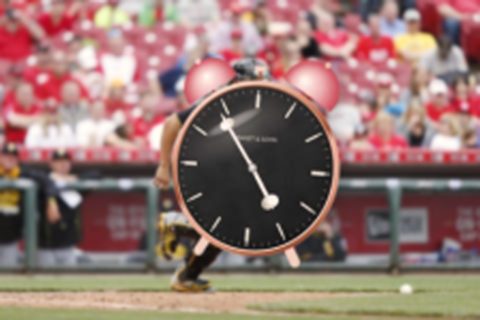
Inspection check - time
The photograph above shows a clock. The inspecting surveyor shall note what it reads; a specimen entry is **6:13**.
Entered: **4:54**
